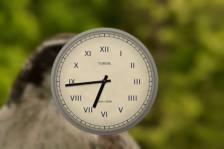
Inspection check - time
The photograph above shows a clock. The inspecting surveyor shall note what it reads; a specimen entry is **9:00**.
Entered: **6:44**
